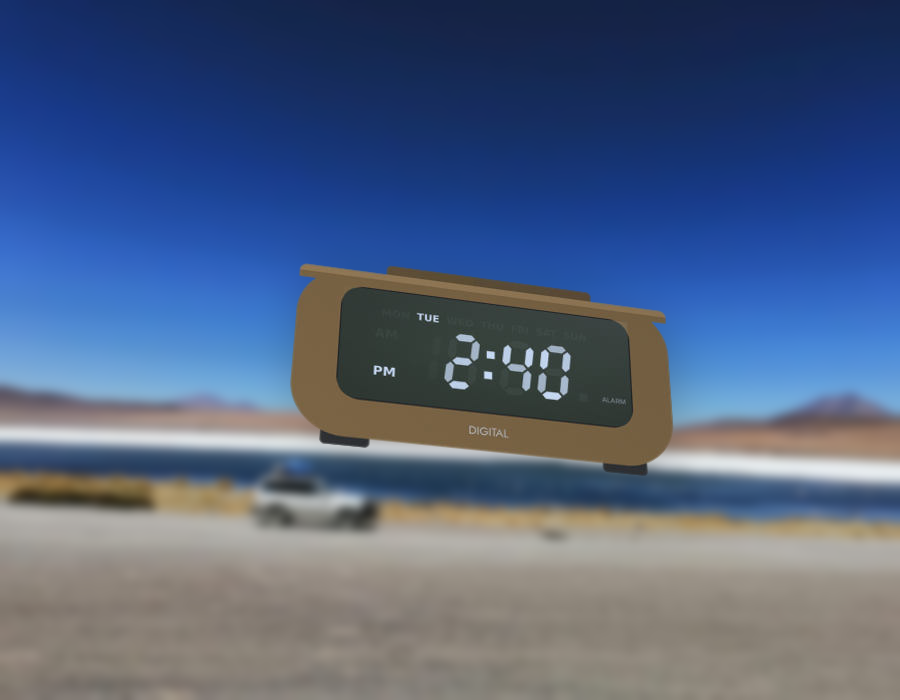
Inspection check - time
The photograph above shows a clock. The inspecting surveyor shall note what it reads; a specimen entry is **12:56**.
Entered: **2:40**
